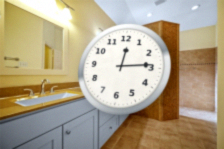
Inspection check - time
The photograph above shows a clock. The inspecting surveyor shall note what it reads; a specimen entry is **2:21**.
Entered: **12:14**
